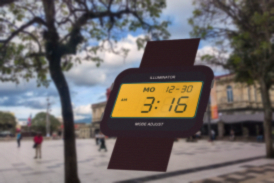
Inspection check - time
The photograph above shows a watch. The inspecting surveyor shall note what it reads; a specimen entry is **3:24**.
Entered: **3:16**
